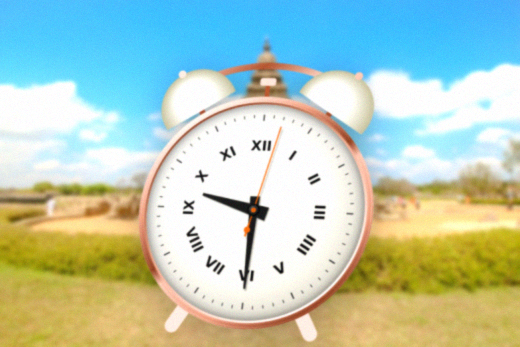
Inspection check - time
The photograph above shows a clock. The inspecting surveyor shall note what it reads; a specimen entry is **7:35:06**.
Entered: **9:30:02**
